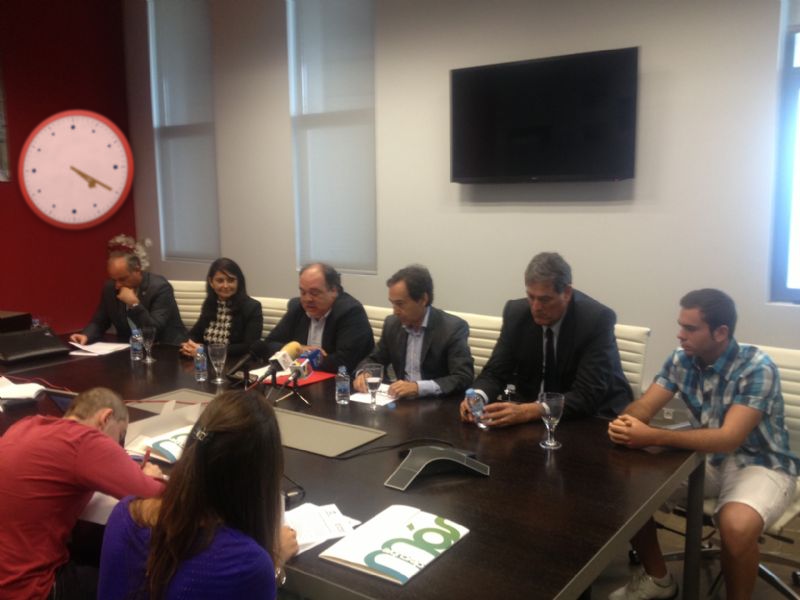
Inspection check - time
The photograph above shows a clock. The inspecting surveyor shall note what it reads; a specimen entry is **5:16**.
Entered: **4:20**
